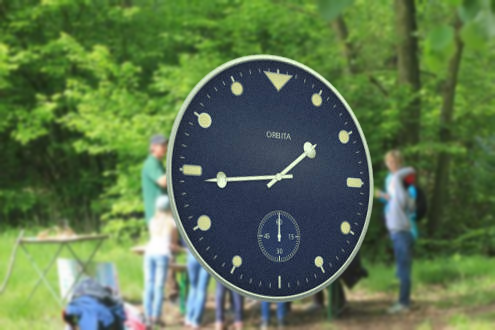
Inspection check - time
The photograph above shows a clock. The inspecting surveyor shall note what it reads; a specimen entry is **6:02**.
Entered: **1:44**
